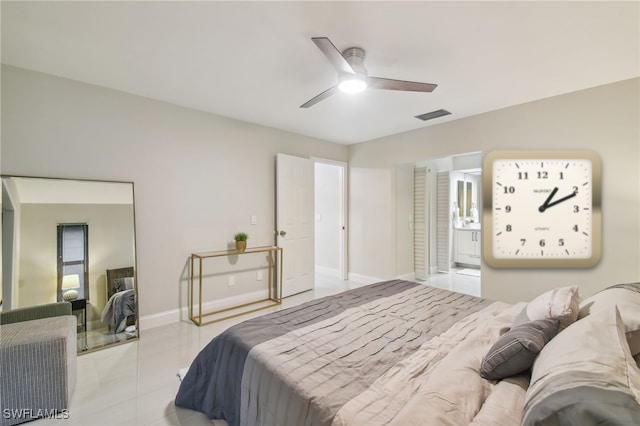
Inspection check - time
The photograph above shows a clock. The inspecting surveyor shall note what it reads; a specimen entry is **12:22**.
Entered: **1:11**
